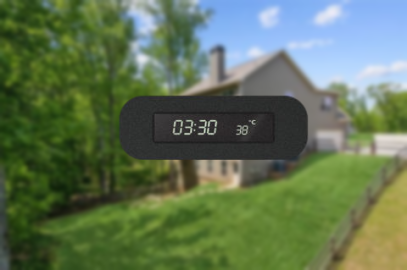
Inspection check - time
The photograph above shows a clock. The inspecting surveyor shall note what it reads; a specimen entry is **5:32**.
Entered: **3:30**
